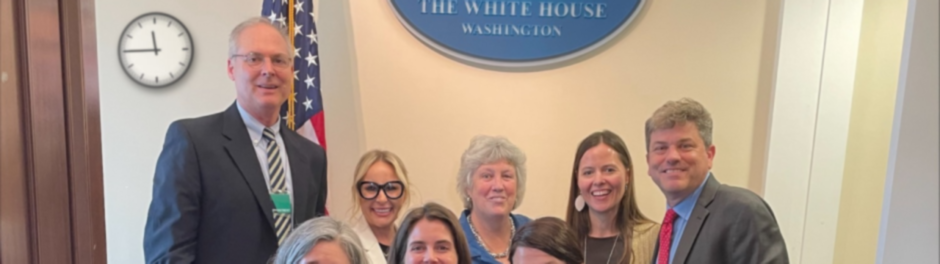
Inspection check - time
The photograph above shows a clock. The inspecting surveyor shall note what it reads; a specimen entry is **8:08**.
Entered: **11:45**
